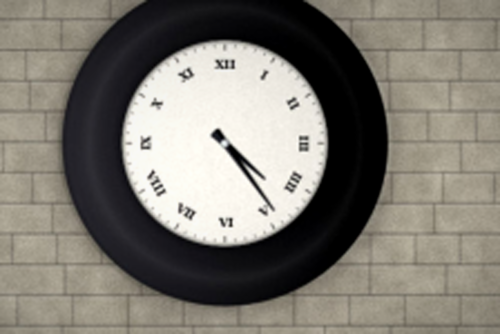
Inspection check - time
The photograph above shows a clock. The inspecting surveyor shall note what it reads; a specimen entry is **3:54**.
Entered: **4:24**
